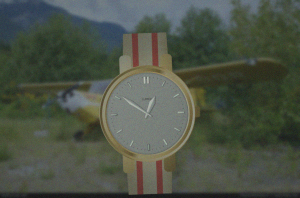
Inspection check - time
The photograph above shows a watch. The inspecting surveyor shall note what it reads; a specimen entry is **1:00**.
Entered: **12:51**
